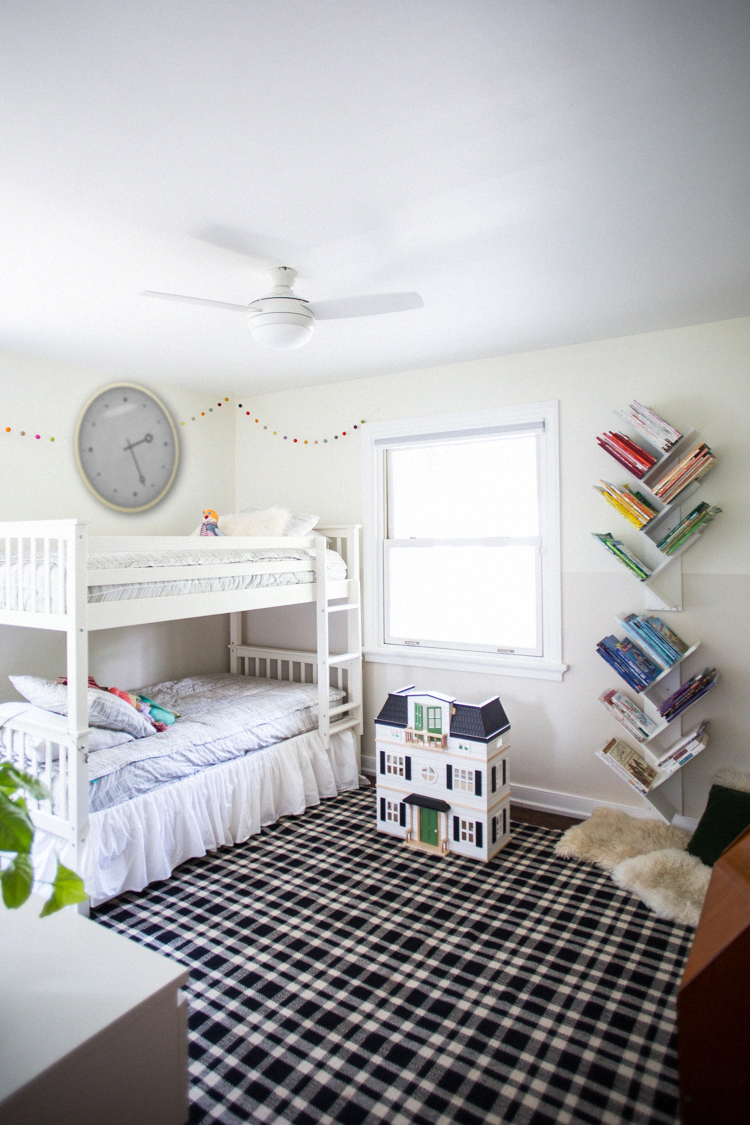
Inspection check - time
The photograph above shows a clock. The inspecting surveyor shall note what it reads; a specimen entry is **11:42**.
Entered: **2:27**
